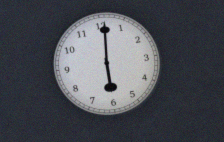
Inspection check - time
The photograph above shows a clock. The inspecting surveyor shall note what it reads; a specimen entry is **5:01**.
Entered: **6:01**
